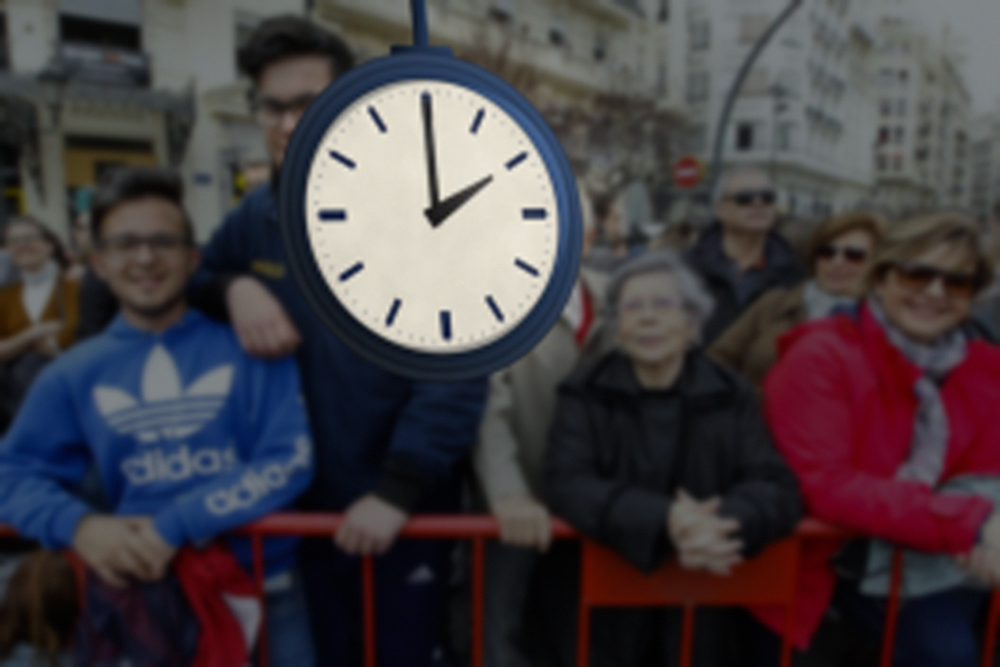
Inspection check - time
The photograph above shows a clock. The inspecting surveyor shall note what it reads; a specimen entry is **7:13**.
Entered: **2:00**
